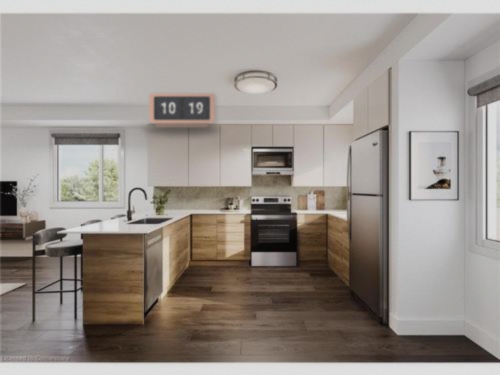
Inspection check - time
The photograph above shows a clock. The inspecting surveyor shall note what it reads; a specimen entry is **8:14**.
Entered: **10:19**
